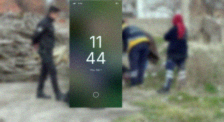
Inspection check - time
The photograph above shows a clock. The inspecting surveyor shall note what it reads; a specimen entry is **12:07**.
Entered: **11:44**
